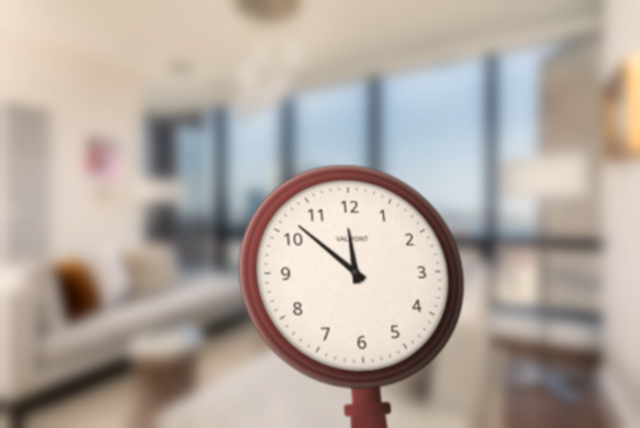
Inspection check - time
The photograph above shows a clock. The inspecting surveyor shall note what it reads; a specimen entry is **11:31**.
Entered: **11:52**
